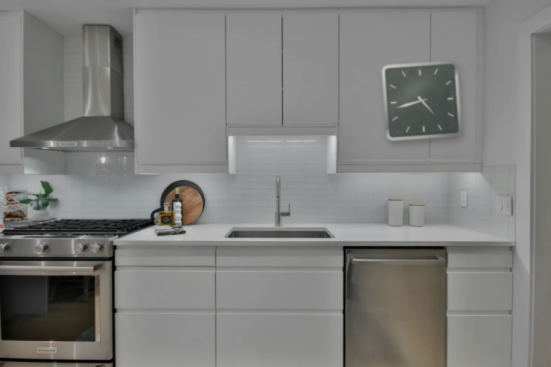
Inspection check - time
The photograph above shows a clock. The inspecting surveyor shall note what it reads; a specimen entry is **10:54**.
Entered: **4:43**
